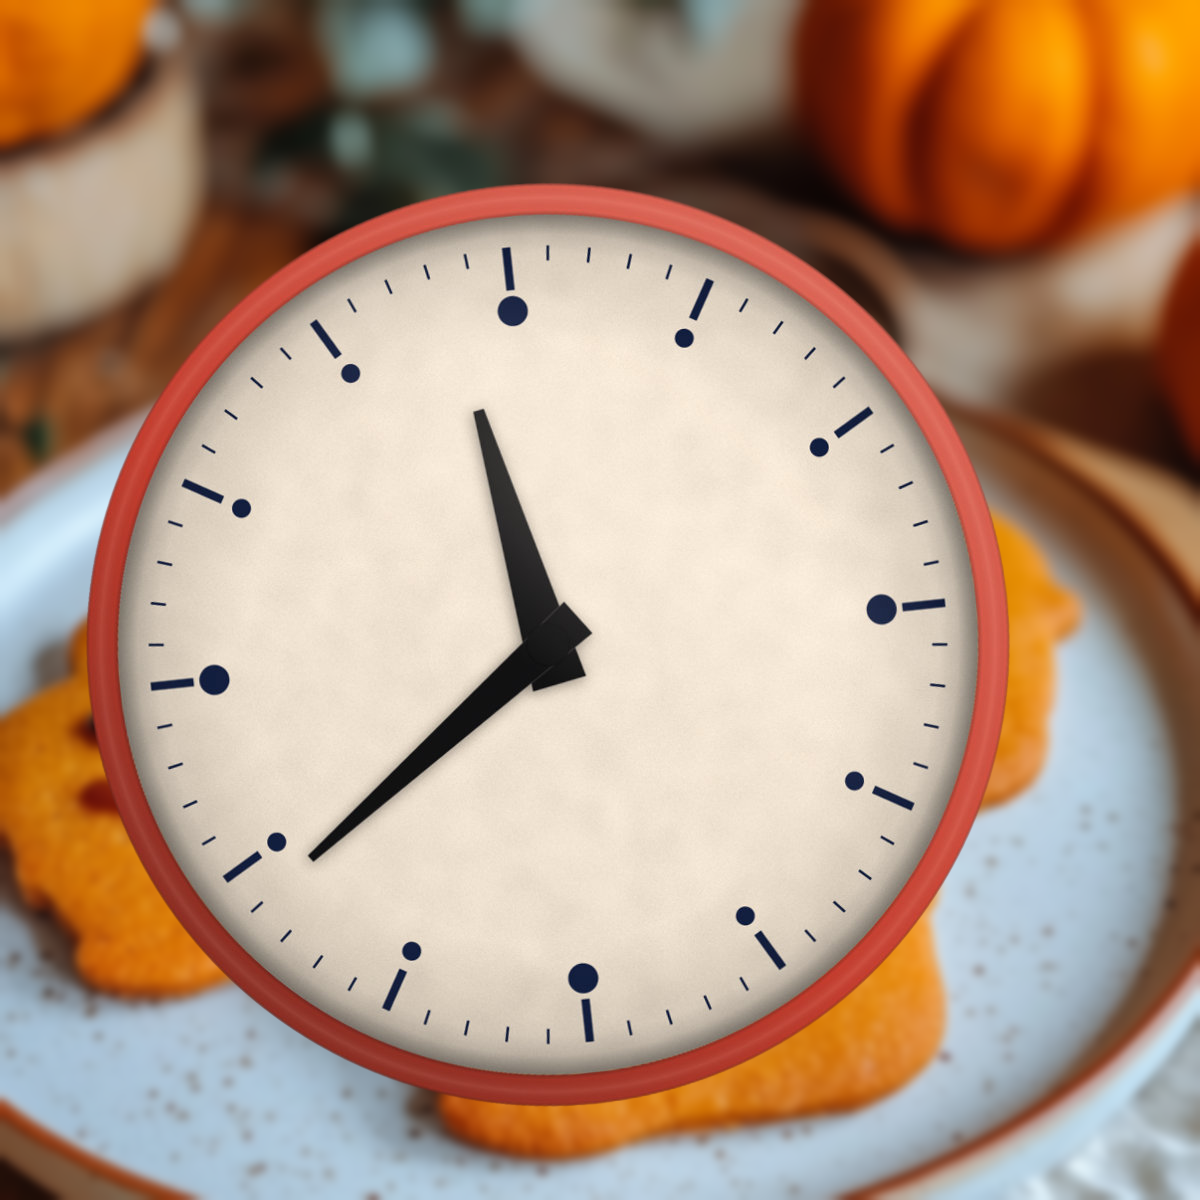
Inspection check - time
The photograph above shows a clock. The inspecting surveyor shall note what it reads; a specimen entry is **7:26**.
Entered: **11:39**
